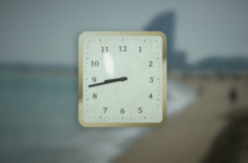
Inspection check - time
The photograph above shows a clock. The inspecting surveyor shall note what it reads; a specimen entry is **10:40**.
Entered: **8:43**
